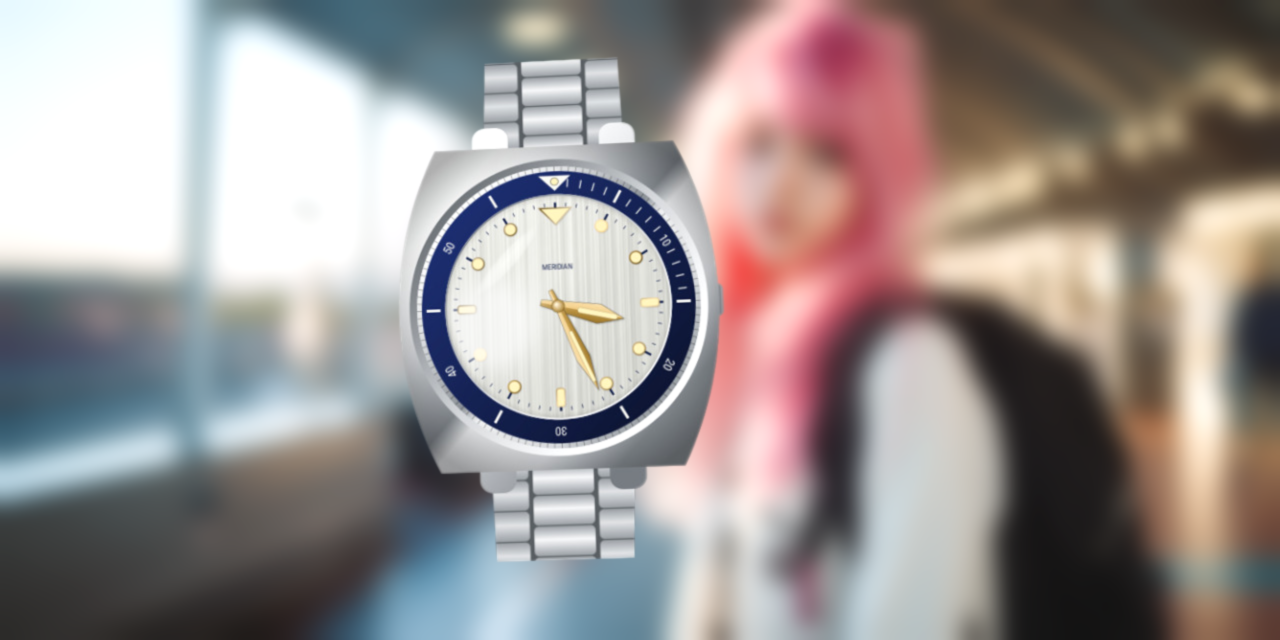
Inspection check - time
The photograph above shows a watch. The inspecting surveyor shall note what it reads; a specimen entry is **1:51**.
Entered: **3:26**
